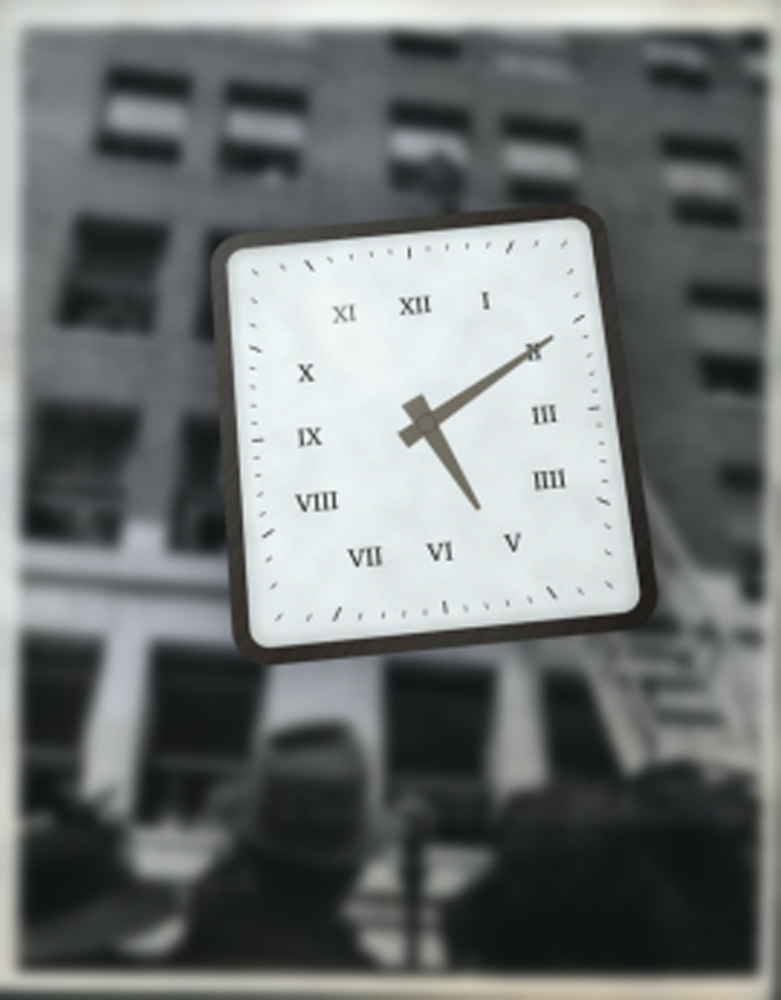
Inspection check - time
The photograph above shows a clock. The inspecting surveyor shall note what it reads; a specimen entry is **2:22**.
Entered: **5:10**
